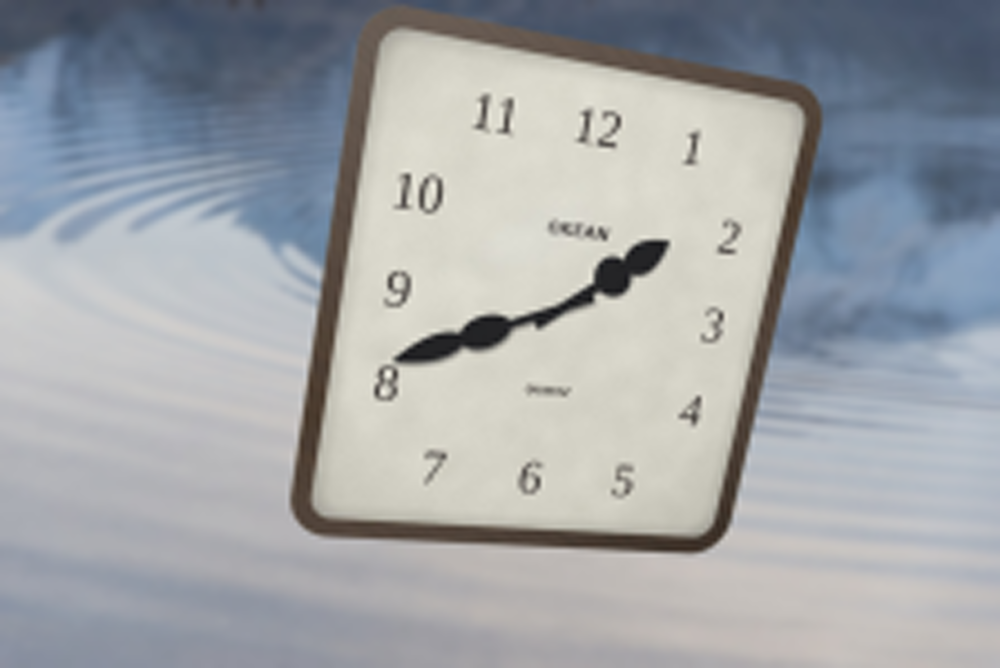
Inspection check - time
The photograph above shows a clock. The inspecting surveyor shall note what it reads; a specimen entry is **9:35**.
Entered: **1:41**
